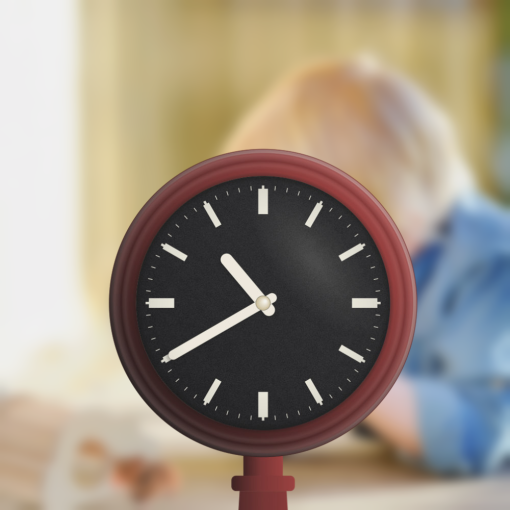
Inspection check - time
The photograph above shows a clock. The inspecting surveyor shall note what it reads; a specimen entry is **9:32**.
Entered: **10:40**
